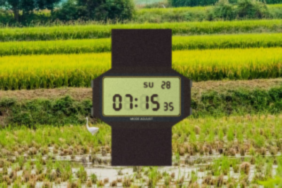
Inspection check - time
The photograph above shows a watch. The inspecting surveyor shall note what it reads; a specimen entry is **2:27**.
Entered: **7:15**
